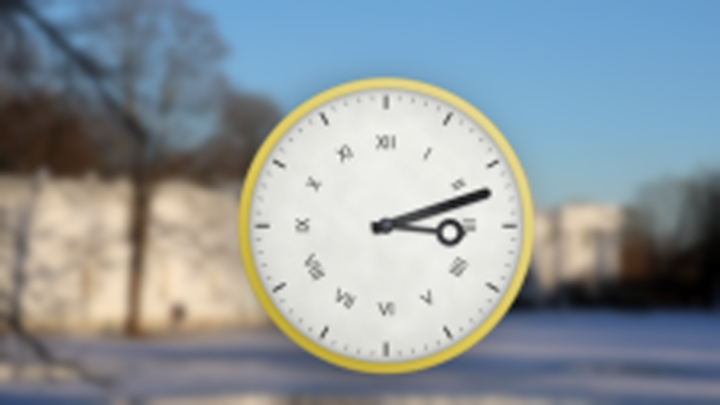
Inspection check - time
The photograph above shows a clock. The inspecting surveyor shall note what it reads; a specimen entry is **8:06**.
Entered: **3:12**
